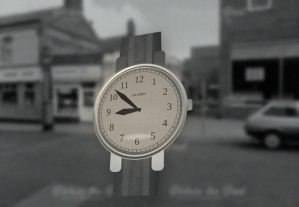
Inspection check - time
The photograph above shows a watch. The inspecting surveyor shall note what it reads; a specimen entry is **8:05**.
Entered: **8:52**
